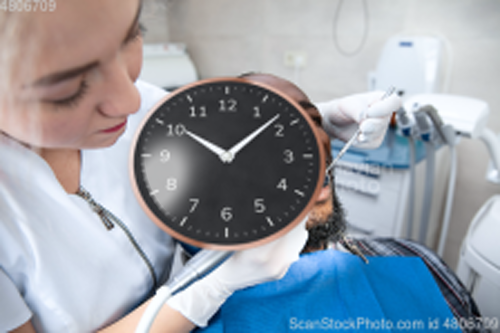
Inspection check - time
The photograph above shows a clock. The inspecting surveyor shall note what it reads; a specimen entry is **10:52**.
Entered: **10:08**
